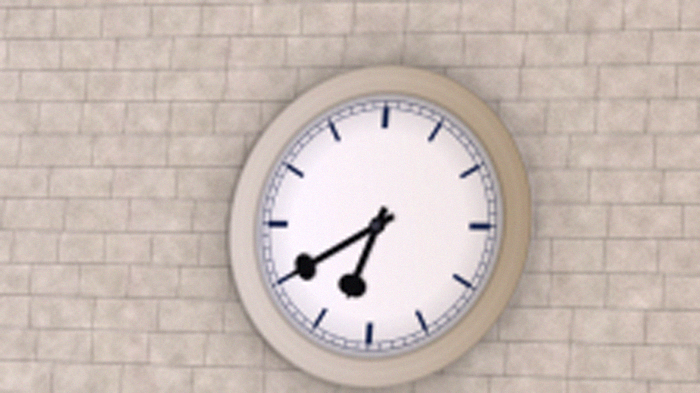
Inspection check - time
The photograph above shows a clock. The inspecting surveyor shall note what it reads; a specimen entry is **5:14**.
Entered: **6:40**
